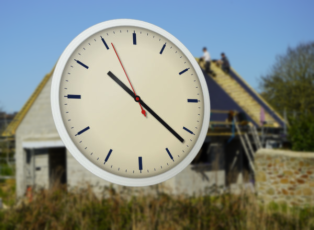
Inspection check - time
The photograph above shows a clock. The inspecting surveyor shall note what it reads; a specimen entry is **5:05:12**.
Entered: **10:21:56**
